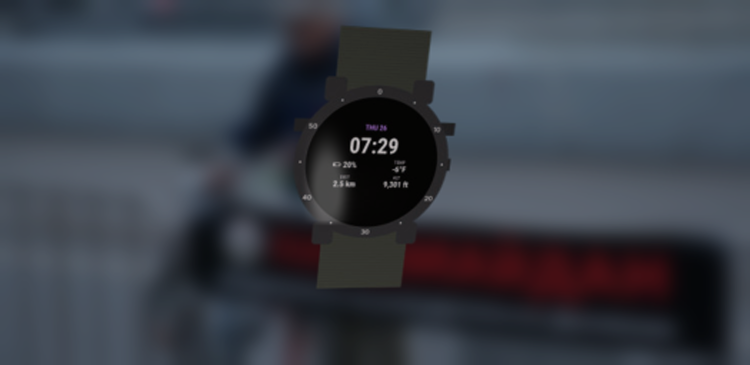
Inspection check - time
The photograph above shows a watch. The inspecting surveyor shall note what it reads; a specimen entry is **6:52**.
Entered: **7:29**
